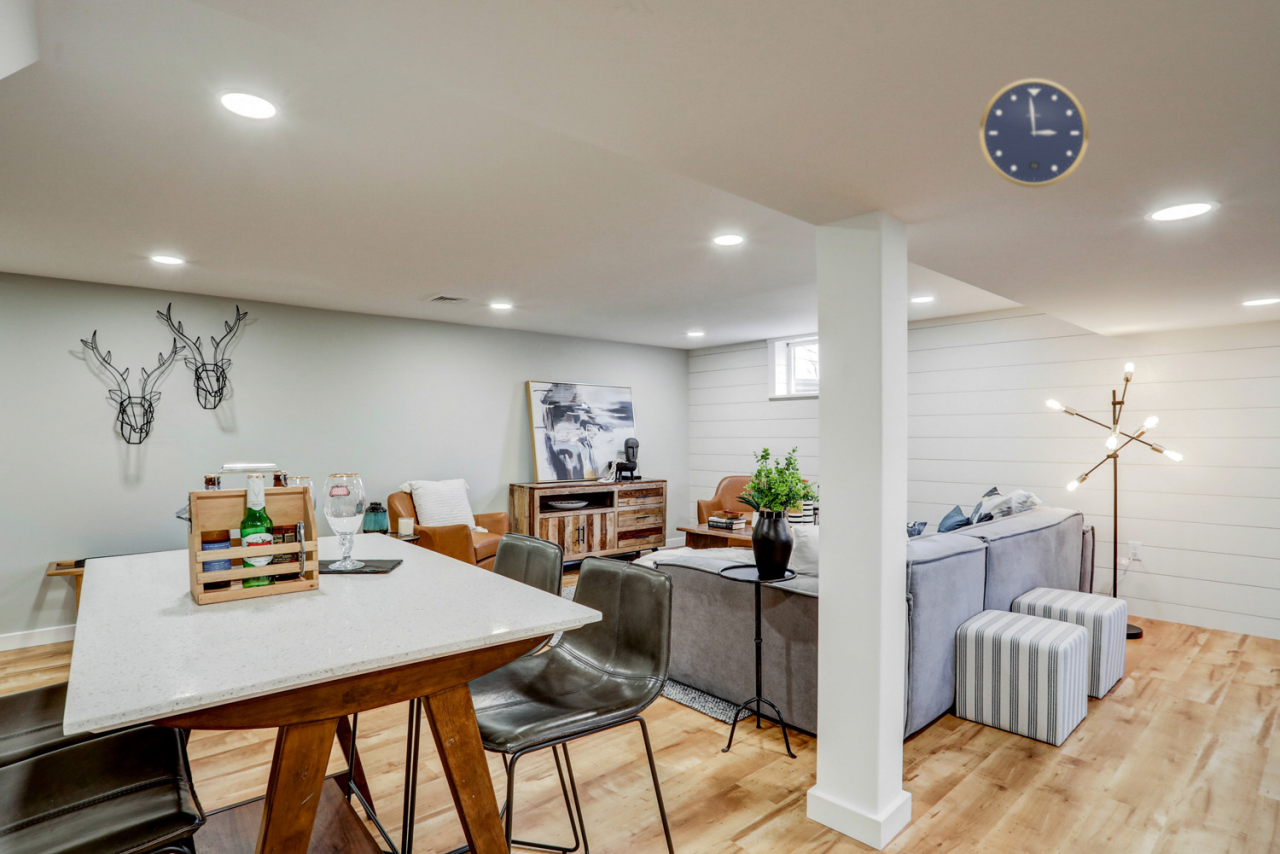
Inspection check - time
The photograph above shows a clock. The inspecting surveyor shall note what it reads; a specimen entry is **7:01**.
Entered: **2:59**
